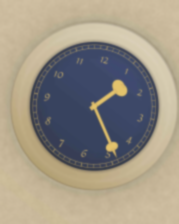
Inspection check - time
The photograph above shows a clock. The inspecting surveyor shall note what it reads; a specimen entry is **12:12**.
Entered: **1:24**
